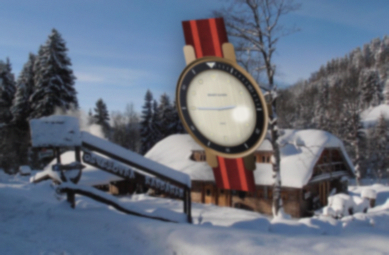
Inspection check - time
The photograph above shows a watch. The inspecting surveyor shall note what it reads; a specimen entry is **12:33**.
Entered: **2:45**
